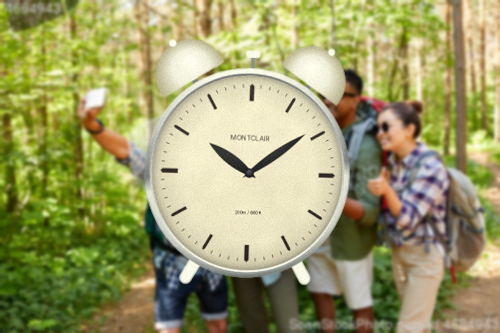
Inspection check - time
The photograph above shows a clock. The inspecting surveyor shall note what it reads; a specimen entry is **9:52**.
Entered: **10:09**
